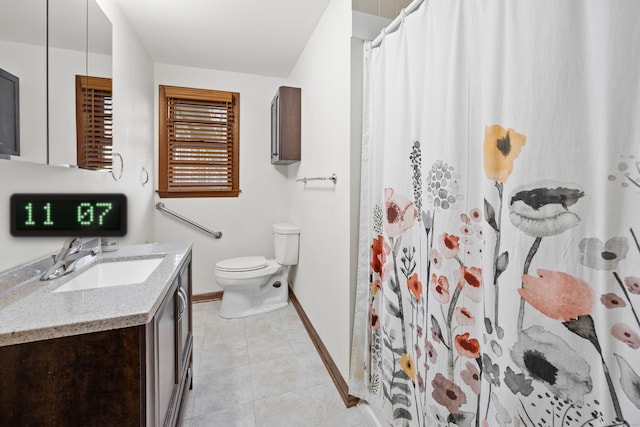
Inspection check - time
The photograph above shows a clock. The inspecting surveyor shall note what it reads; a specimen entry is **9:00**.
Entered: **11:07**
